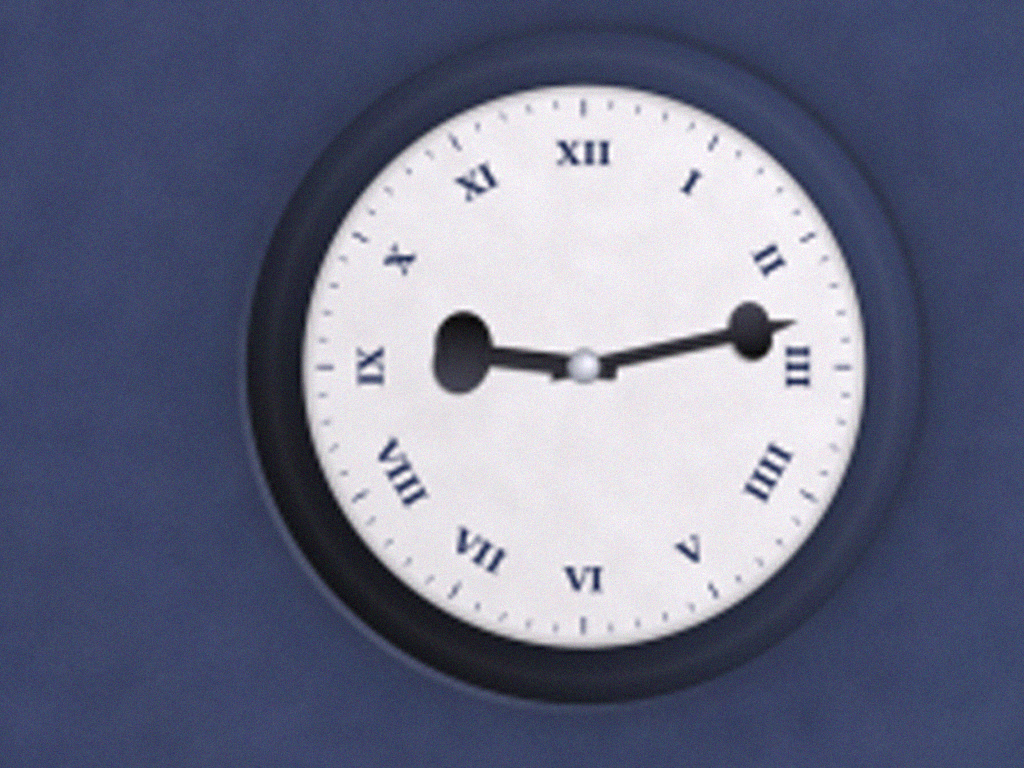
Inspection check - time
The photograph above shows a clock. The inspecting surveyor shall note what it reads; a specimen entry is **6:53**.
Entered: **9:13**
